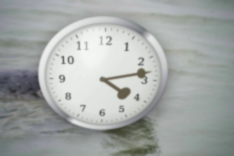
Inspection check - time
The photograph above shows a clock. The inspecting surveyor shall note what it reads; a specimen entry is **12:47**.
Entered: **4:13**
